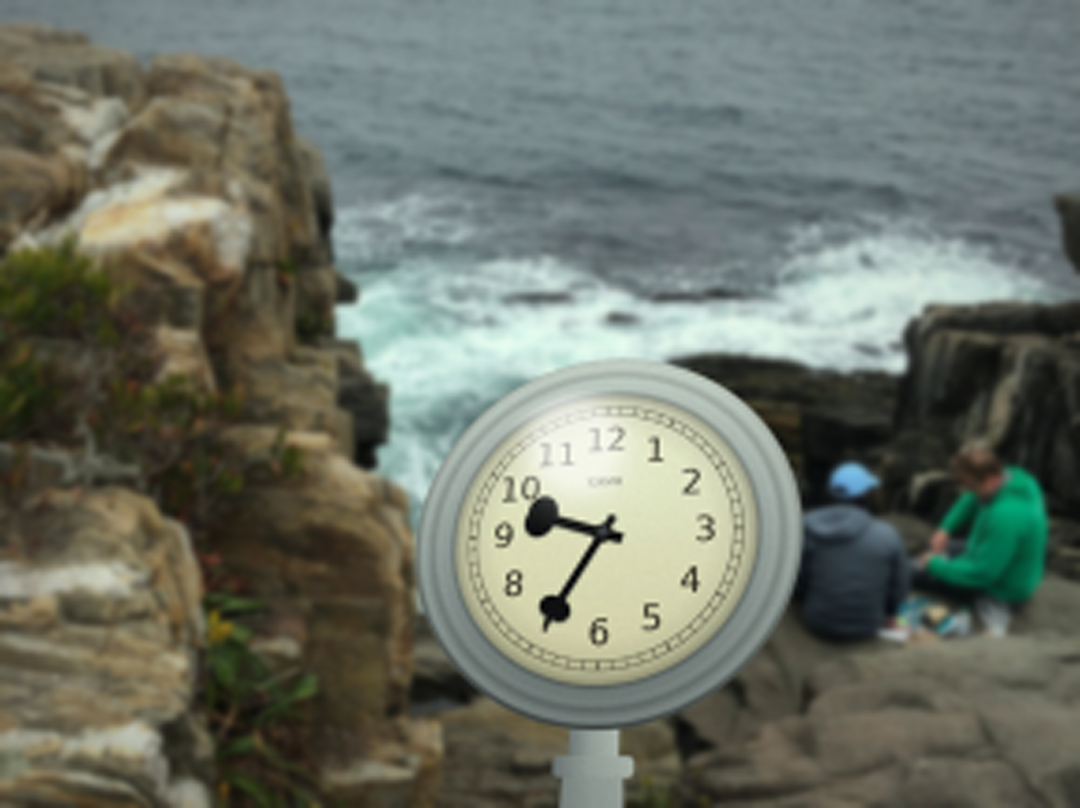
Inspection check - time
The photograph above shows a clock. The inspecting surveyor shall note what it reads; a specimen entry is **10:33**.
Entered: **9:35**
